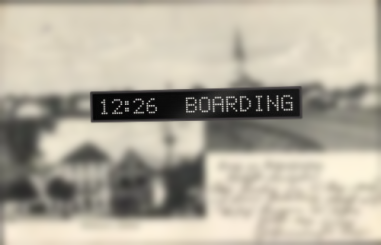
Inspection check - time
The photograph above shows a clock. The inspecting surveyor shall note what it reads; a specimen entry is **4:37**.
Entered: **12:26**
